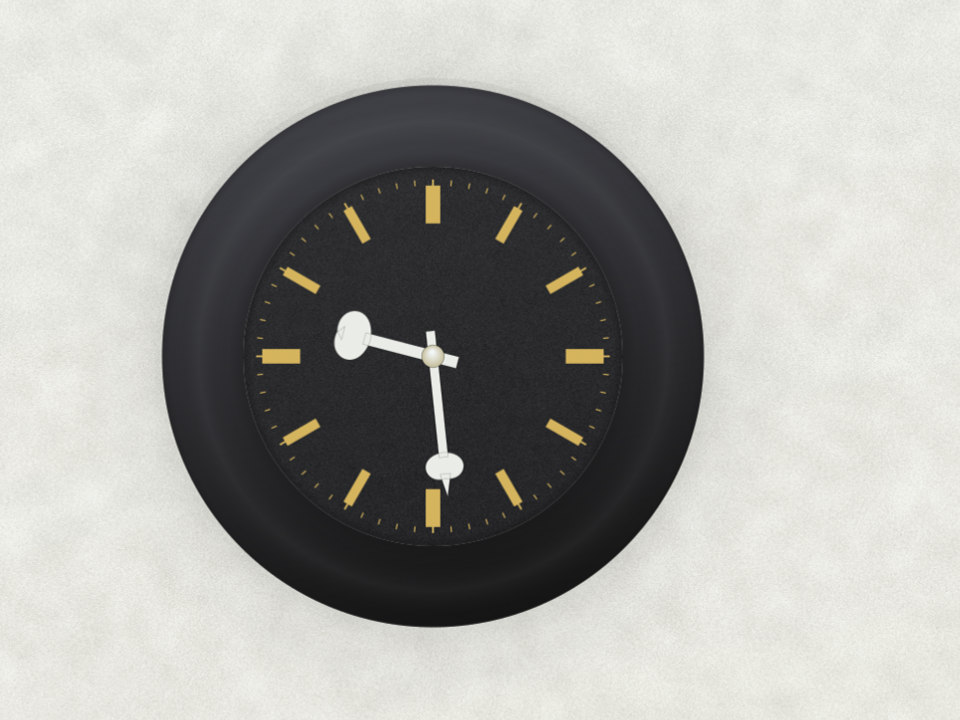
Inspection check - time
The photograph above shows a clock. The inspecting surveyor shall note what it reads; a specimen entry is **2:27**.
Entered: **9:29**
